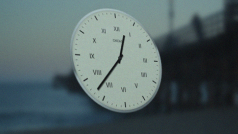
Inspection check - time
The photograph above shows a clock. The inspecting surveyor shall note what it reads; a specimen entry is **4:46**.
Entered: **12:37**
